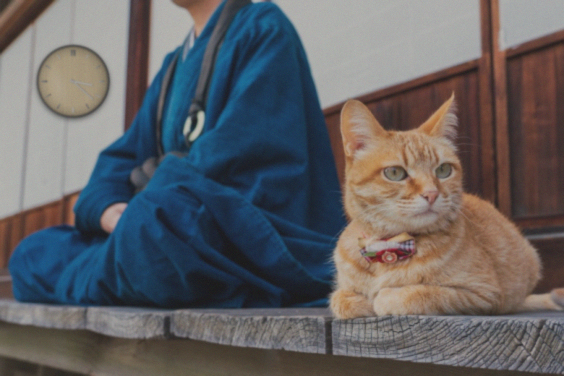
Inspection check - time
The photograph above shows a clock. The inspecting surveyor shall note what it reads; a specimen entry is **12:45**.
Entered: **3:22**
